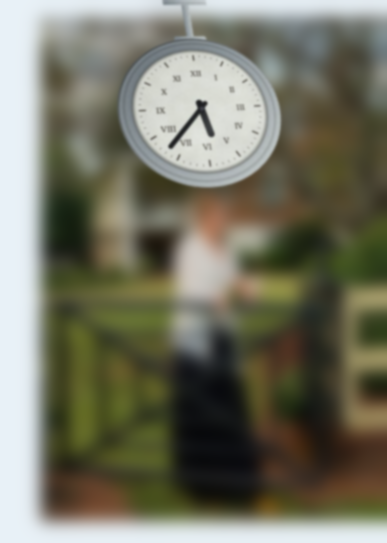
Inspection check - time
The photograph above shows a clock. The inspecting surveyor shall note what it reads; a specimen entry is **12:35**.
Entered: **5:37**
